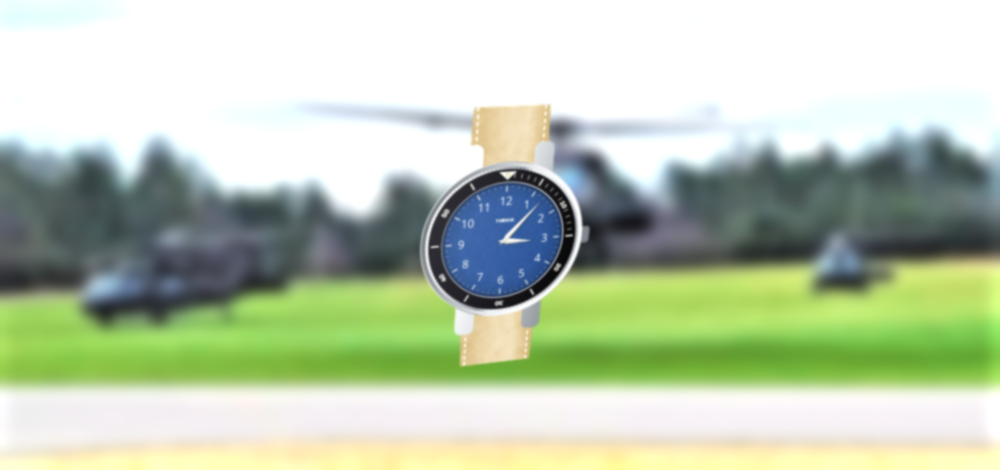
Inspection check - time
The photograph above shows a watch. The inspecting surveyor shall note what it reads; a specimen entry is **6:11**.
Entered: **3:07**
